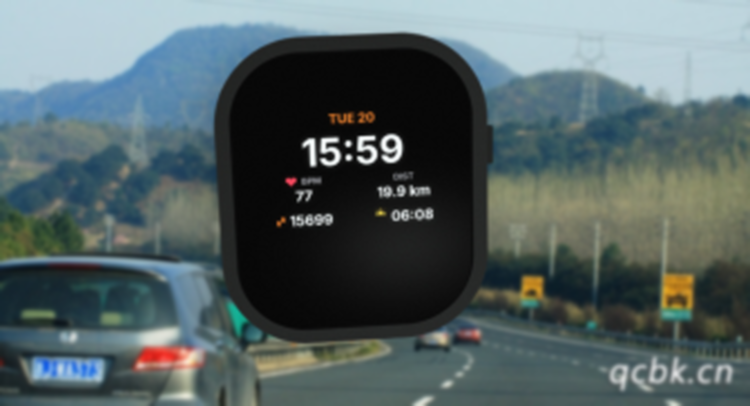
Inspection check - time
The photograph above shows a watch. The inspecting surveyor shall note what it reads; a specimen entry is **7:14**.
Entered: **15:59**
